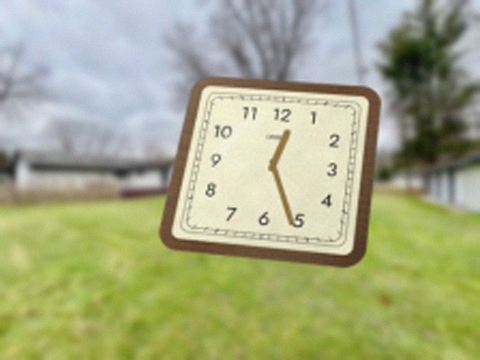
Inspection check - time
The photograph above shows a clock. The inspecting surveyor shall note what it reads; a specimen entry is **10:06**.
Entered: **12:26**
